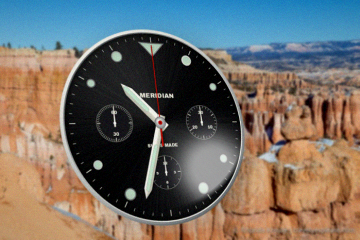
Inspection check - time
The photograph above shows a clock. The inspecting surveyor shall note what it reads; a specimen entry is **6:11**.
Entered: **10:33**
